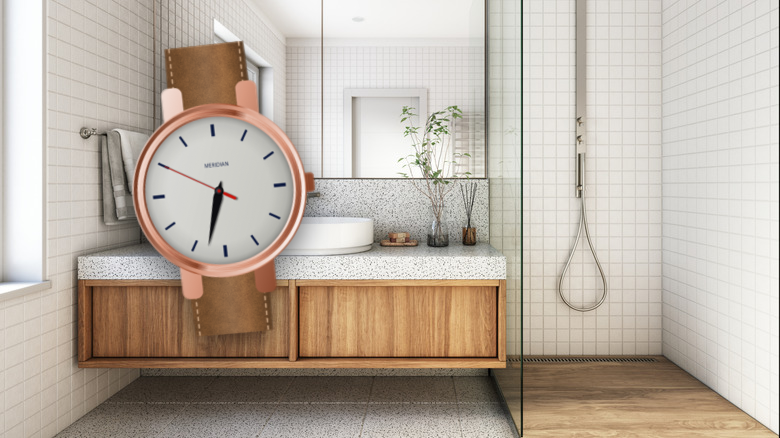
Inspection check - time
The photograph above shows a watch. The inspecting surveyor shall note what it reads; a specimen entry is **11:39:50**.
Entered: **6:32:50**
